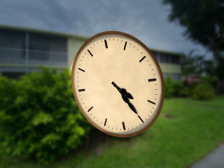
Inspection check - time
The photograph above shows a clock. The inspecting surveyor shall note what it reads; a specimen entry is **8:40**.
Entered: **4:25**
